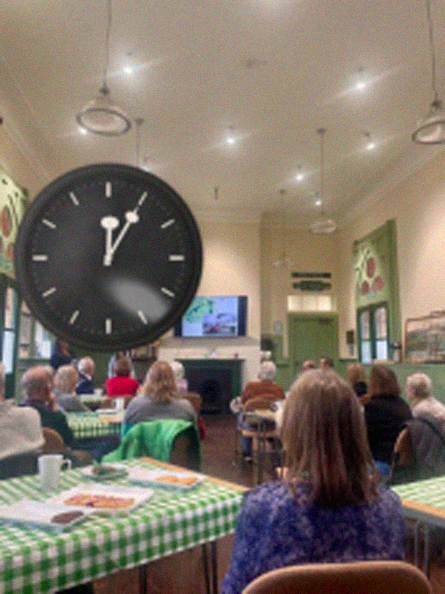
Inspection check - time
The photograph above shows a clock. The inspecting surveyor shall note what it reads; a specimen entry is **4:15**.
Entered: **12:05**
